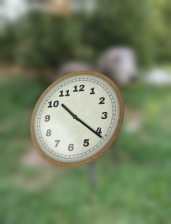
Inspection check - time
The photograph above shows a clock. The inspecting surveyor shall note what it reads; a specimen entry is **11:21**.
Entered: **10:21**
